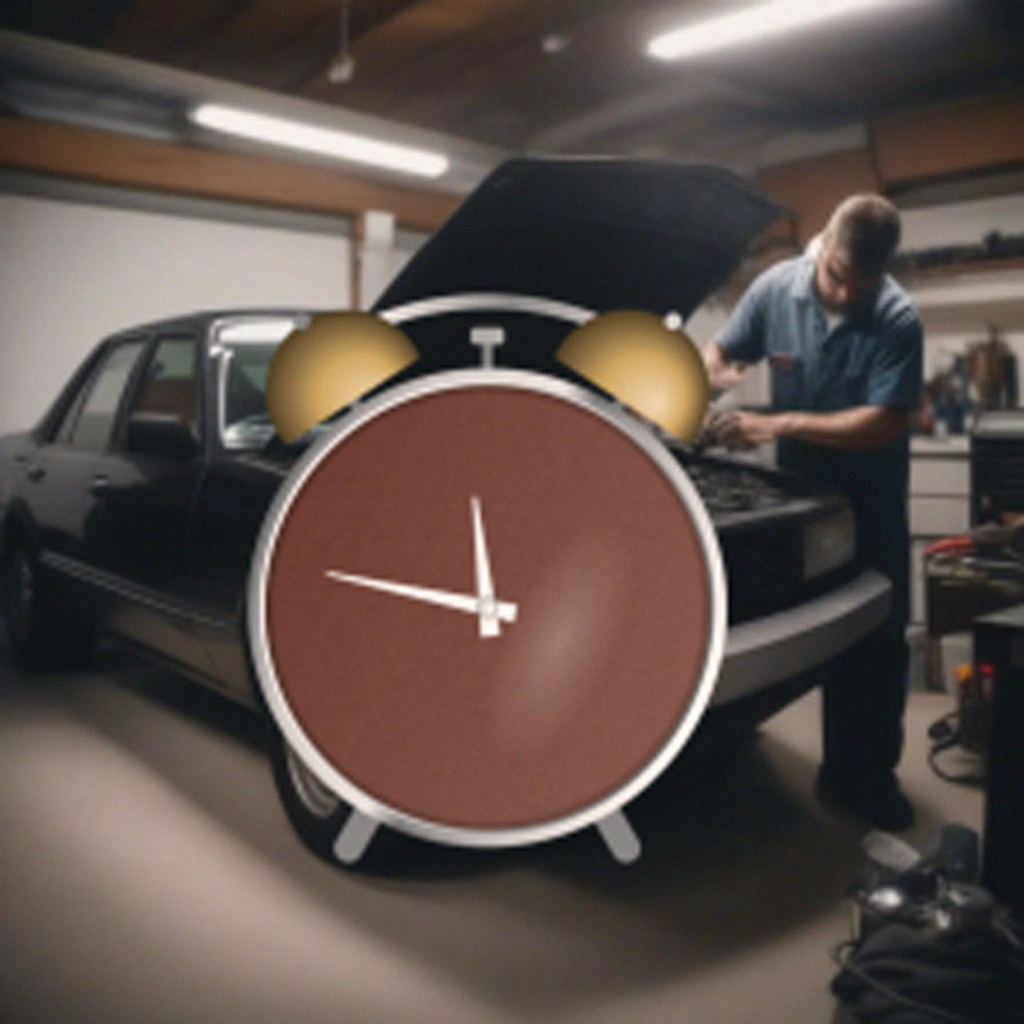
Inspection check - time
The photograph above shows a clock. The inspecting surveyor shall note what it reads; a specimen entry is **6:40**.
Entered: **11:47**
